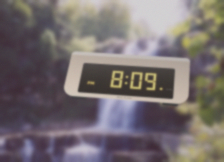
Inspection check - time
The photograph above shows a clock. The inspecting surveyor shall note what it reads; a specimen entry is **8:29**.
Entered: **8:09**
